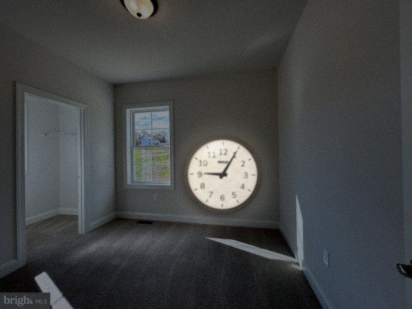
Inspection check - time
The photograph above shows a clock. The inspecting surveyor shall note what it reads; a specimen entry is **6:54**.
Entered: **9:05**
